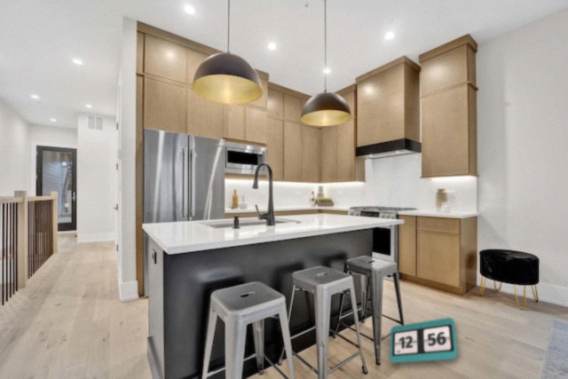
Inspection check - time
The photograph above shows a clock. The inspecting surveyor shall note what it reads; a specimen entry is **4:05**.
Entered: **12:56**
